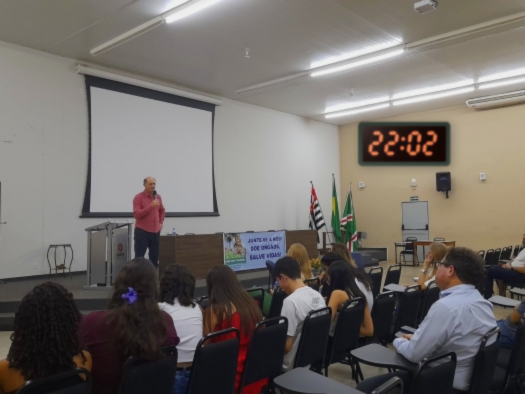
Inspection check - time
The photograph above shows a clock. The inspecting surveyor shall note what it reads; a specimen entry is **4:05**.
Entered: **22:02**
